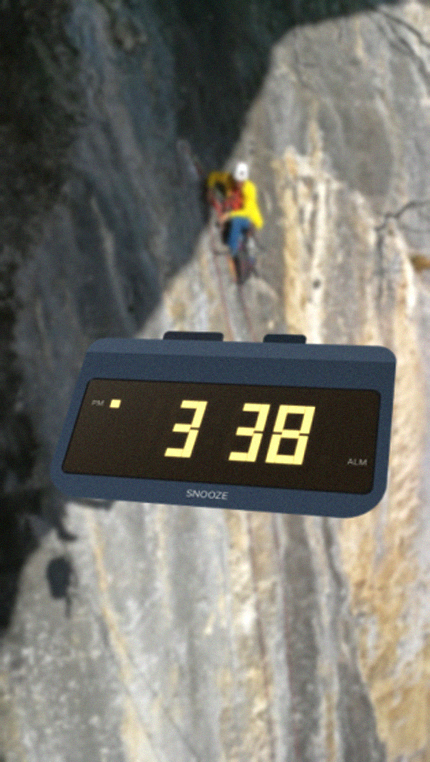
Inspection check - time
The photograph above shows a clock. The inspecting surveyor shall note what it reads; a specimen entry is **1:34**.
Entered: **3:38**
